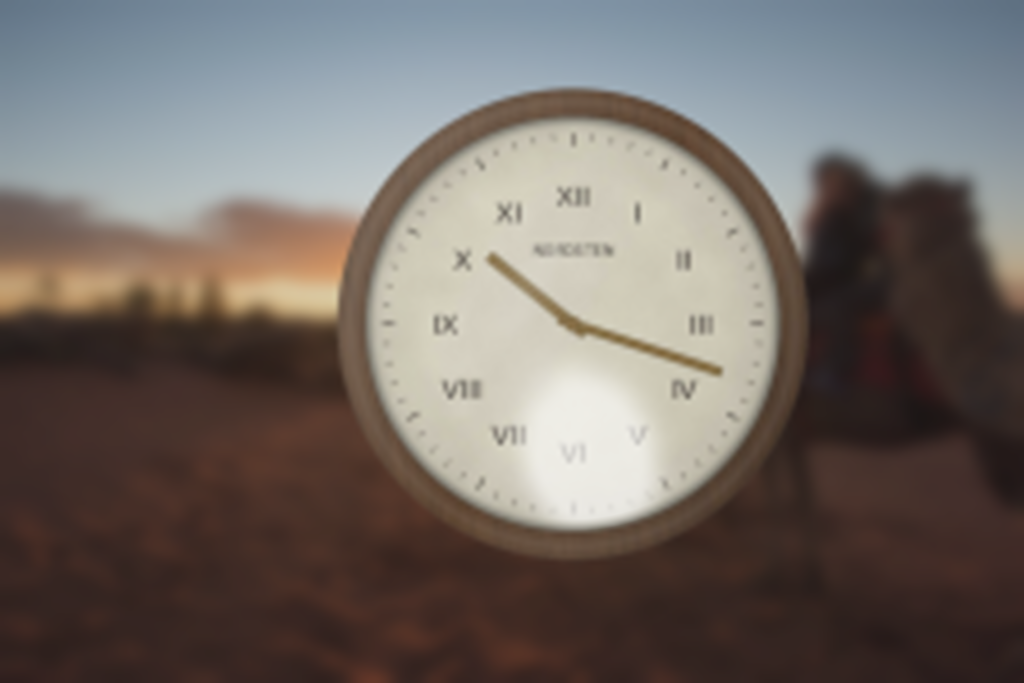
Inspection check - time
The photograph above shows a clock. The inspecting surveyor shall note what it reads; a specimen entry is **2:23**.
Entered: **10:18**
